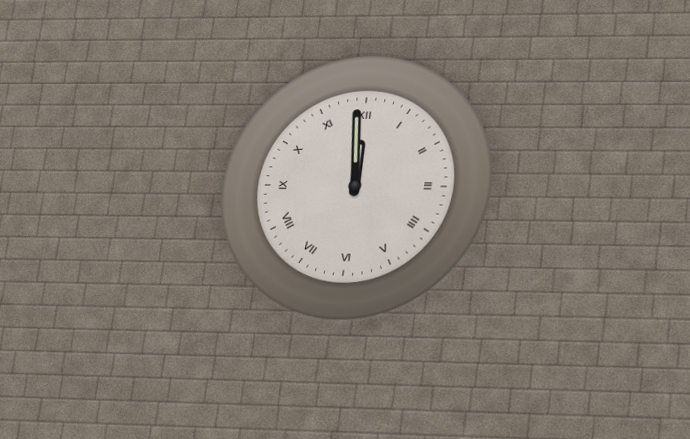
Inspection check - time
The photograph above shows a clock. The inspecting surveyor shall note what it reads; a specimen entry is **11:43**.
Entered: **11:59**
